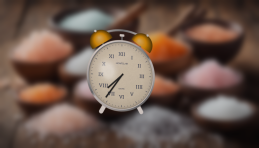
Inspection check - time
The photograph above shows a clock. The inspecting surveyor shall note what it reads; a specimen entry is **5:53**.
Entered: **7:36**
